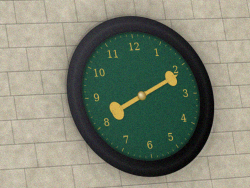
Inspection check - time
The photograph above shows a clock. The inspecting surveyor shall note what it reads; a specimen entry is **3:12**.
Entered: **8:11**
